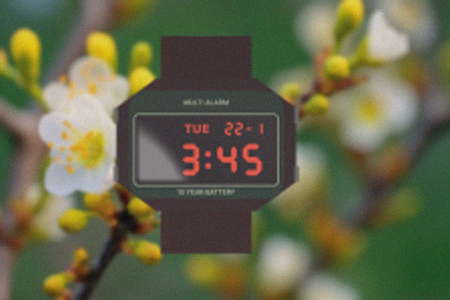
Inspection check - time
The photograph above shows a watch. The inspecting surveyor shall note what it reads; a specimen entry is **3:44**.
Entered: **3:45**
